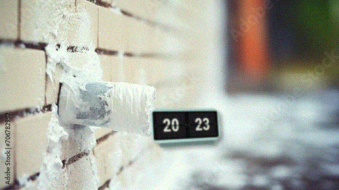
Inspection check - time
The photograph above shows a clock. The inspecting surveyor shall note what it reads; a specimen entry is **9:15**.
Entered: **20:23**
